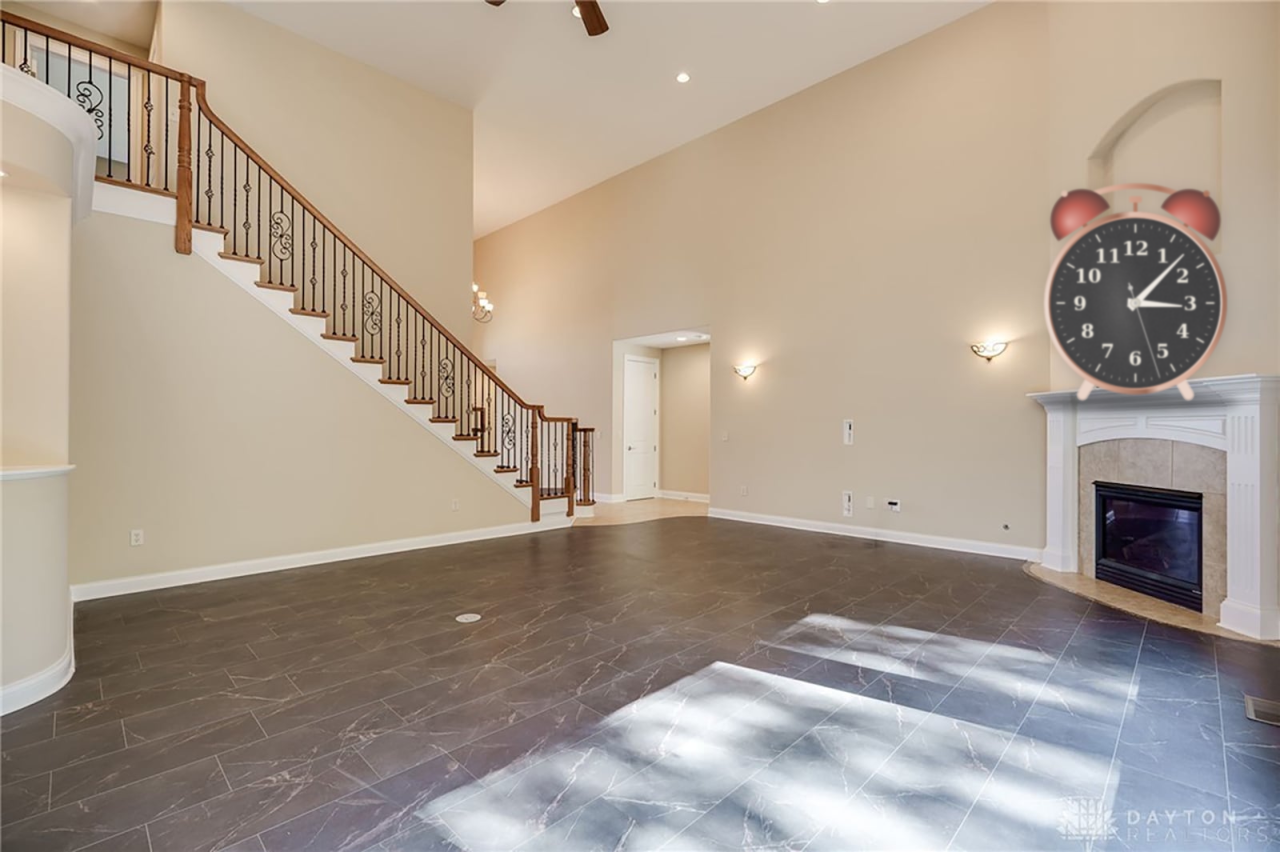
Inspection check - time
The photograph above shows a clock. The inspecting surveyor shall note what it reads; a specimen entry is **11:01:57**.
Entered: **3:07:27**
